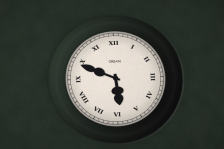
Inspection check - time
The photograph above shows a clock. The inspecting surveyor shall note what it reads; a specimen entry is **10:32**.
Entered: **5:49**
